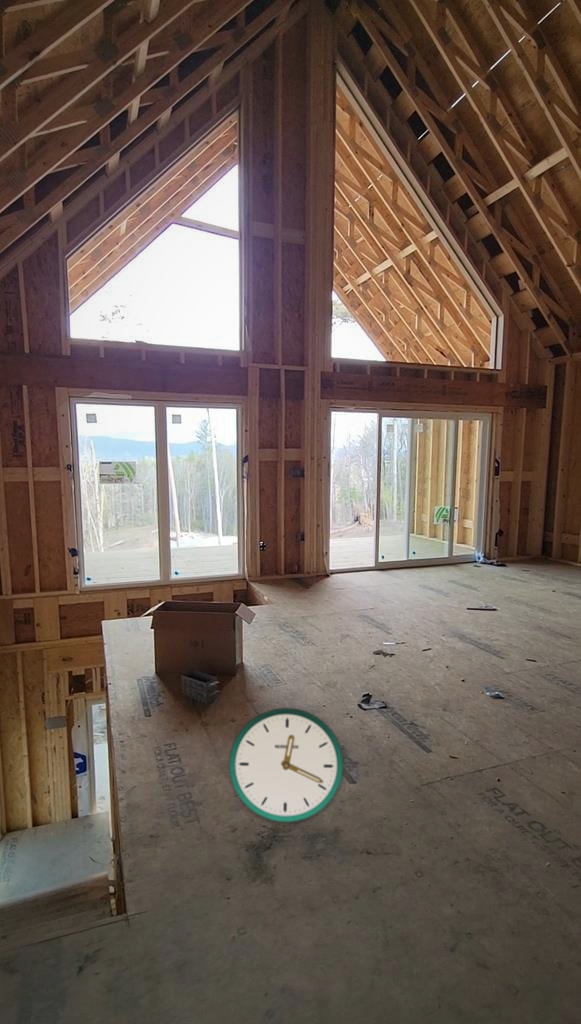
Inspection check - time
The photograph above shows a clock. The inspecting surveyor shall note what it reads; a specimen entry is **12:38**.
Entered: **12:19**
